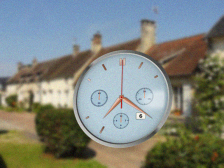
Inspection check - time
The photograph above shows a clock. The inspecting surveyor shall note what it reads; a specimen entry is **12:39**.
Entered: **7:21**
